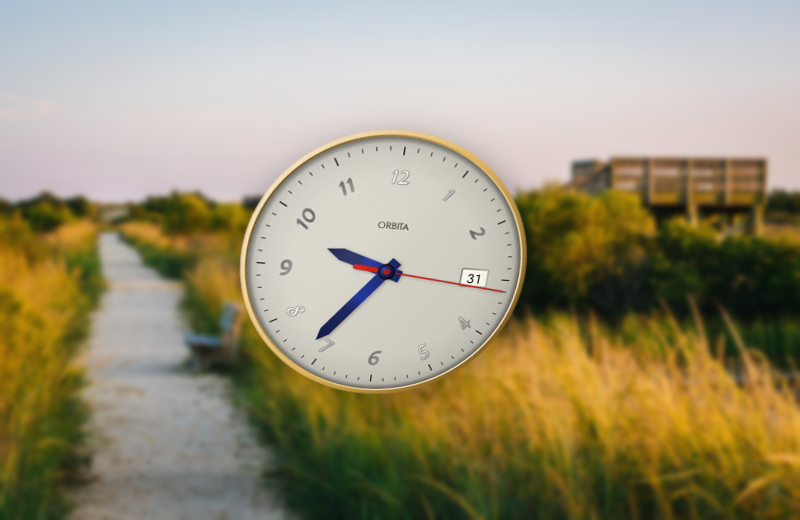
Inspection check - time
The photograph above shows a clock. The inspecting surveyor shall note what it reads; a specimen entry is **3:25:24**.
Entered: **9:36:16**
